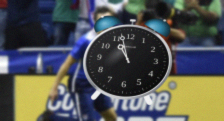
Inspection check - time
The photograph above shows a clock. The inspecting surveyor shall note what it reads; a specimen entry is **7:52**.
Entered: **10:57**
